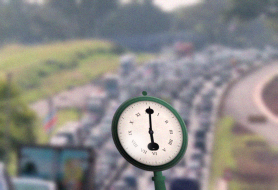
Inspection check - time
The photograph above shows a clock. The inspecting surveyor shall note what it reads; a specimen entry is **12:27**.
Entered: **6:01**
